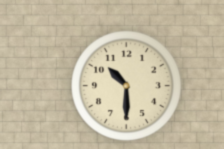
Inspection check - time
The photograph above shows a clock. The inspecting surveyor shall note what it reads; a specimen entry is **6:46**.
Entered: **10:30**
